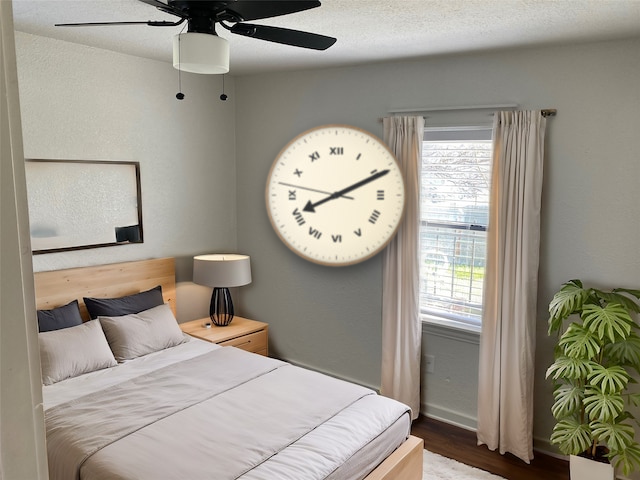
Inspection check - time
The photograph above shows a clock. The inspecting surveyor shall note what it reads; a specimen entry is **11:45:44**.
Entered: **8:10:47**
